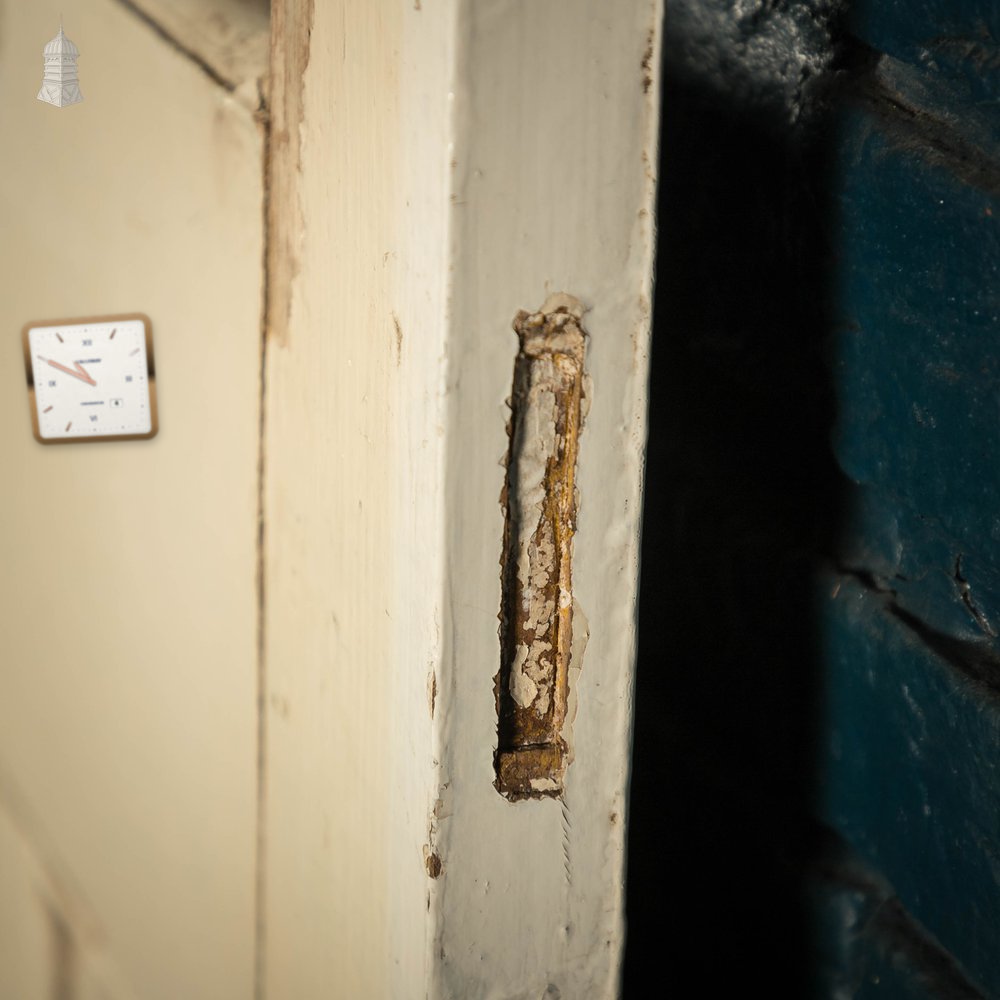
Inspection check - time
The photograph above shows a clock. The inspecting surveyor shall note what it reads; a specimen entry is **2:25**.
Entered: **10:50**
